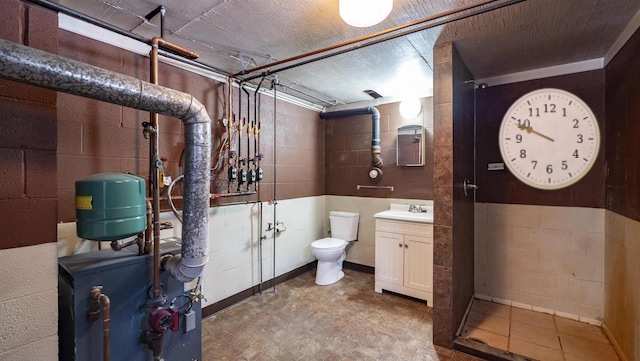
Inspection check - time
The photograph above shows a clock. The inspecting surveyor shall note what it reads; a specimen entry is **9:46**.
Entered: **9:49**
